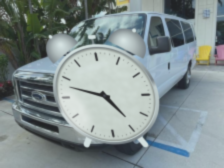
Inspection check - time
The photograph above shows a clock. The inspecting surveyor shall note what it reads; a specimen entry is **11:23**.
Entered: **4:48**
